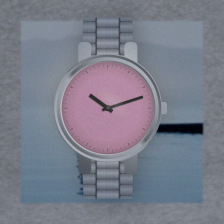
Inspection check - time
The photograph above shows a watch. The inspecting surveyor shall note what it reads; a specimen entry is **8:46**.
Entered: **10:12**
